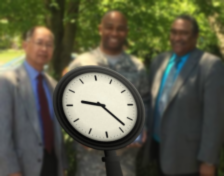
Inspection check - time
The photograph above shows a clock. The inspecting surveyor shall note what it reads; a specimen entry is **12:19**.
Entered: **9:23**
